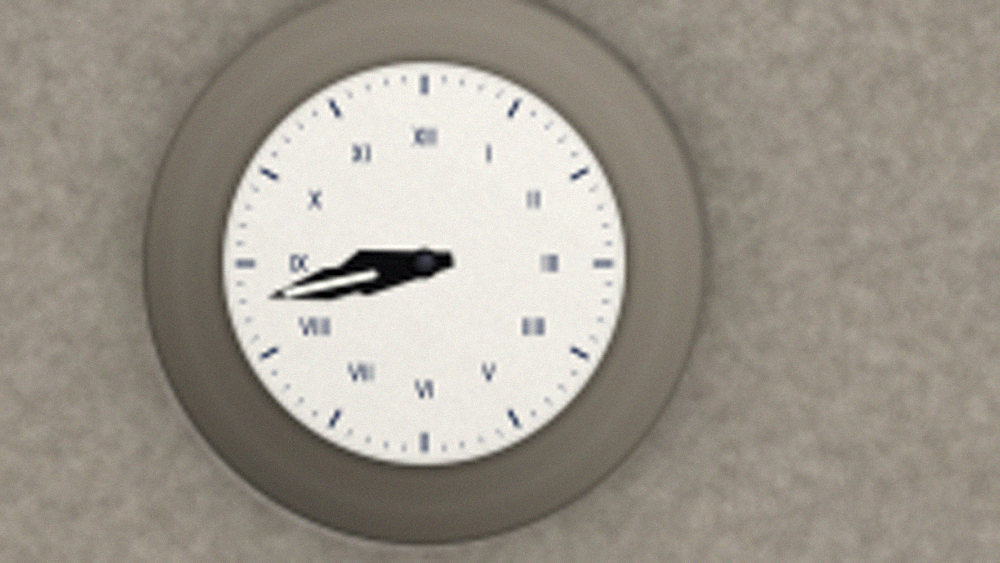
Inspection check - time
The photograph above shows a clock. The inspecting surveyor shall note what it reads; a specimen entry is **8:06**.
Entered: **8:43**
